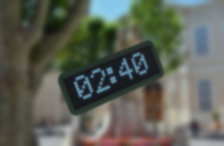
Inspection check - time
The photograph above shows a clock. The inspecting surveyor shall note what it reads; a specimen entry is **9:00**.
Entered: **2:40**
